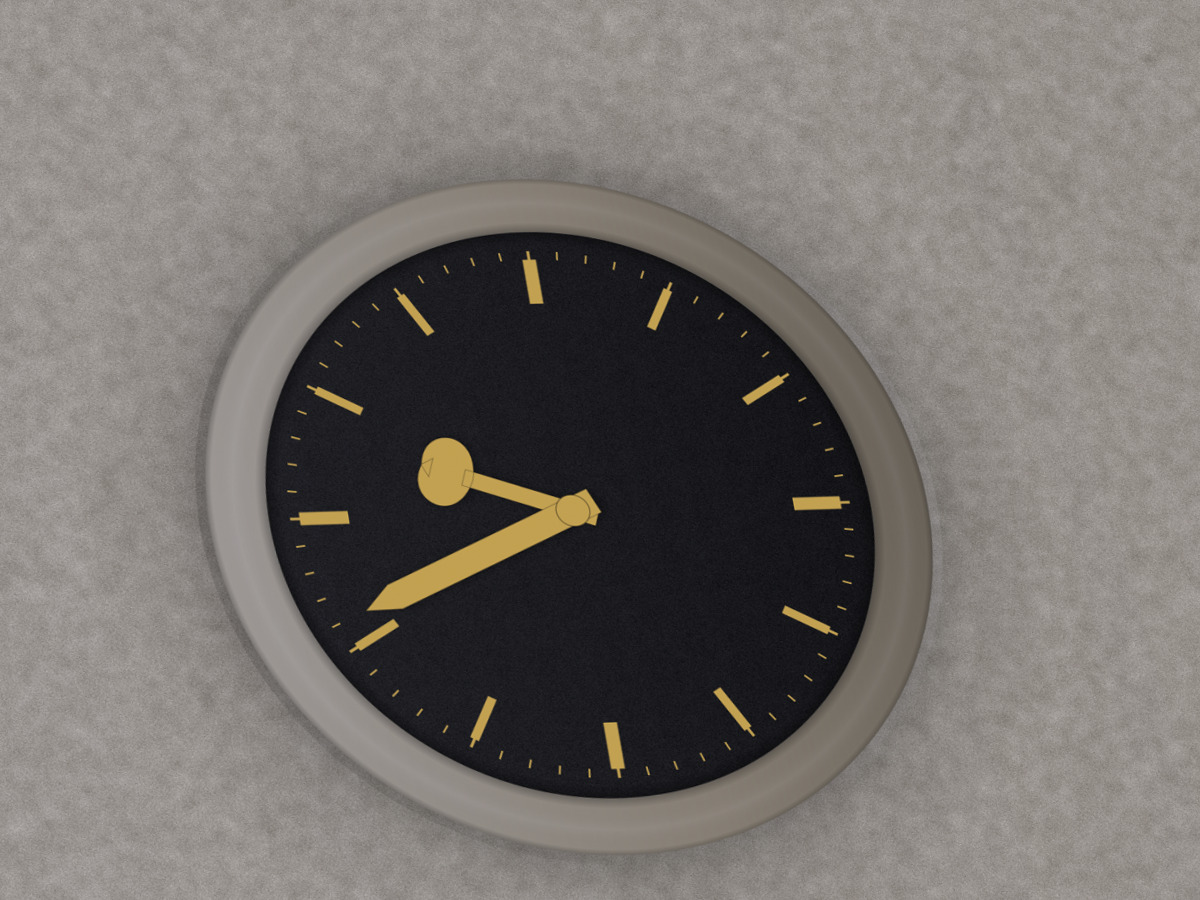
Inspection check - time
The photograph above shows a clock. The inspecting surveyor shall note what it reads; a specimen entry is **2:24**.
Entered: **9:41**
